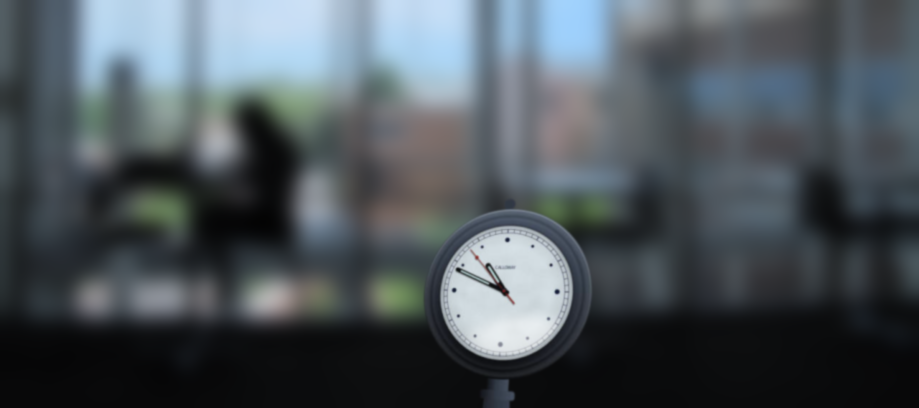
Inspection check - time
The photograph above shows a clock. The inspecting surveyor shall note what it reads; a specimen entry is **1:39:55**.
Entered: **10:48:53**
